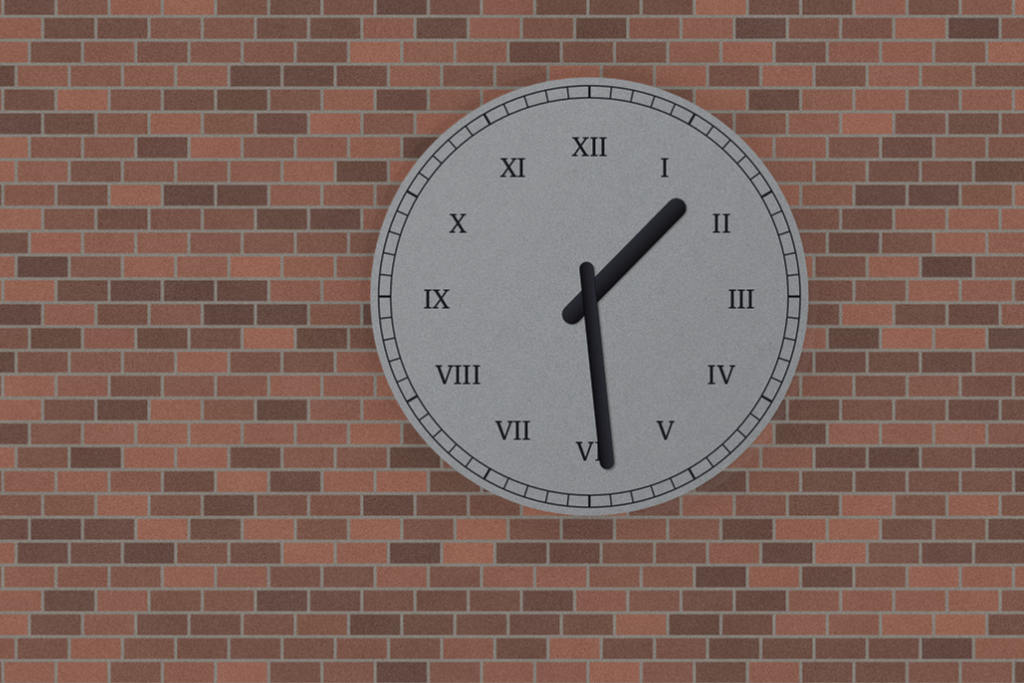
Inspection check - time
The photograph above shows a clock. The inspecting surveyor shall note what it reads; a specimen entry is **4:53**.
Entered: **1:29**
